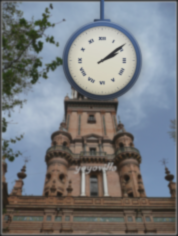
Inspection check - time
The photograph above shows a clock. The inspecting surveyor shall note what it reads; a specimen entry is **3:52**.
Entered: **2:09**
